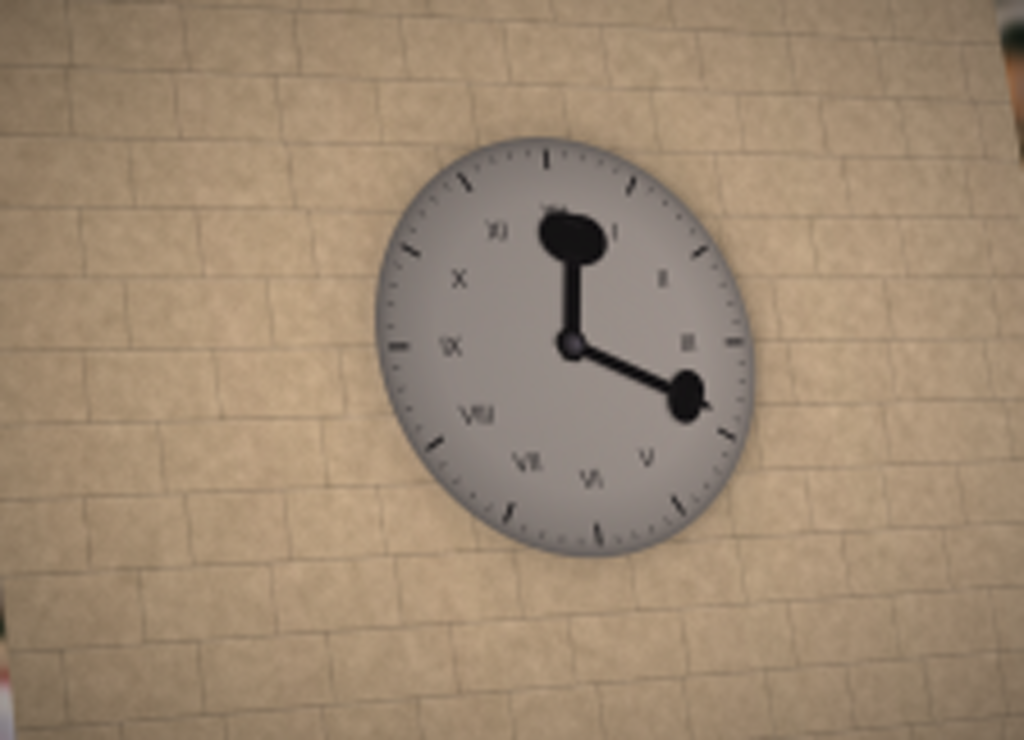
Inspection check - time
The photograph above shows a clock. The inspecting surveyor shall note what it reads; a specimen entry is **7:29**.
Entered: **12:19**
